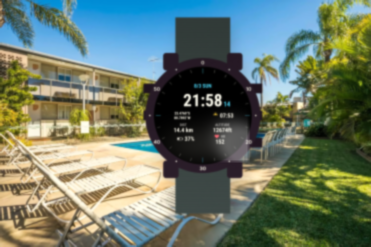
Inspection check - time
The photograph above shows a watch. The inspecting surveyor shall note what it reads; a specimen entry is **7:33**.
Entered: **21:58**
